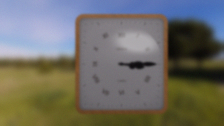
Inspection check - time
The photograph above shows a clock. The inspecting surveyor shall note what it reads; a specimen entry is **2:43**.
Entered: **3:15**
